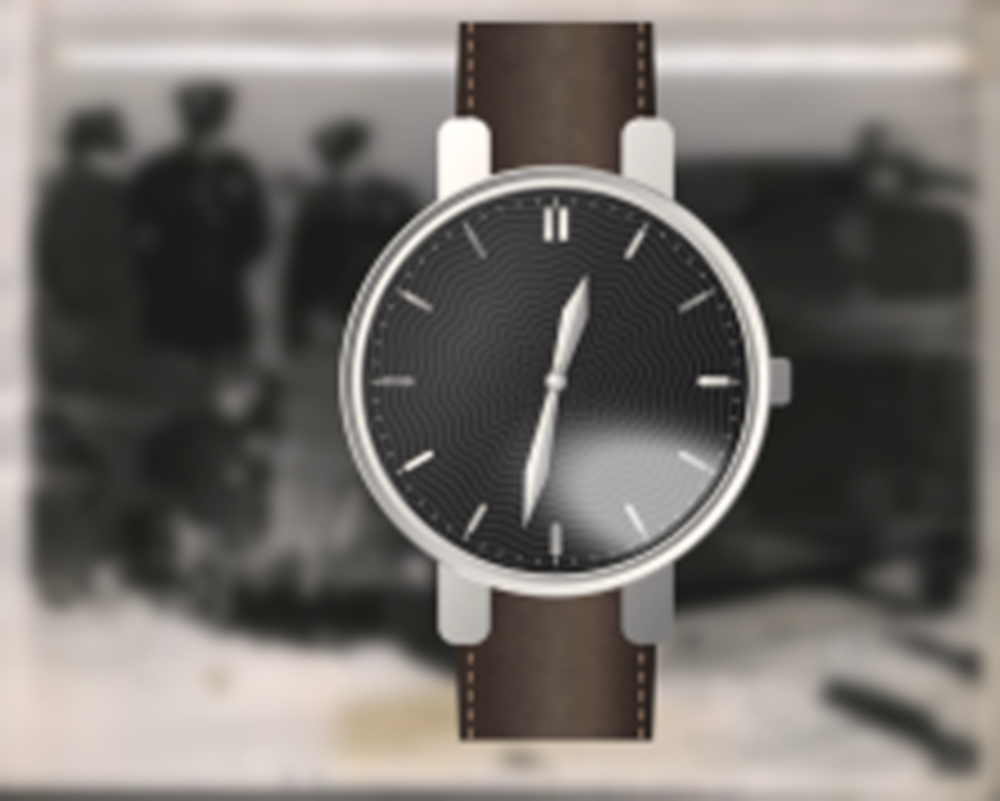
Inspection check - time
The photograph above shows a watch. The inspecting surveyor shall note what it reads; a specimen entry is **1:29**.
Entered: **12:32**
